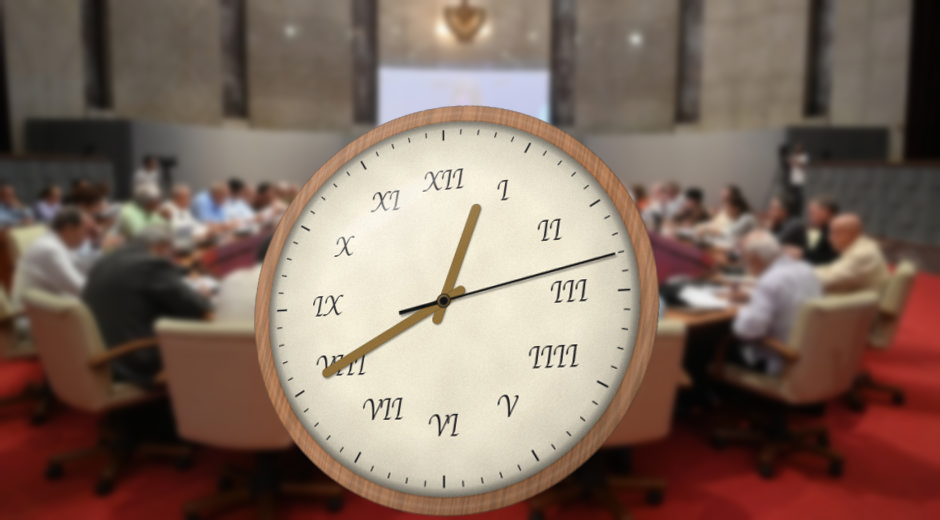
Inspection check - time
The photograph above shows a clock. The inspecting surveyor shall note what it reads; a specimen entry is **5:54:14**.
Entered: **12:40:13**
